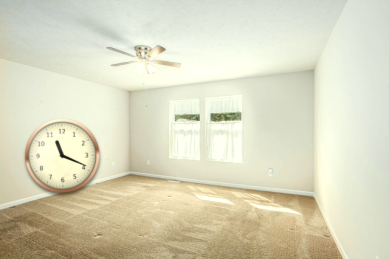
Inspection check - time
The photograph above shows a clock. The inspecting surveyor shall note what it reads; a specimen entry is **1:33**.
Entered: **11:19**
